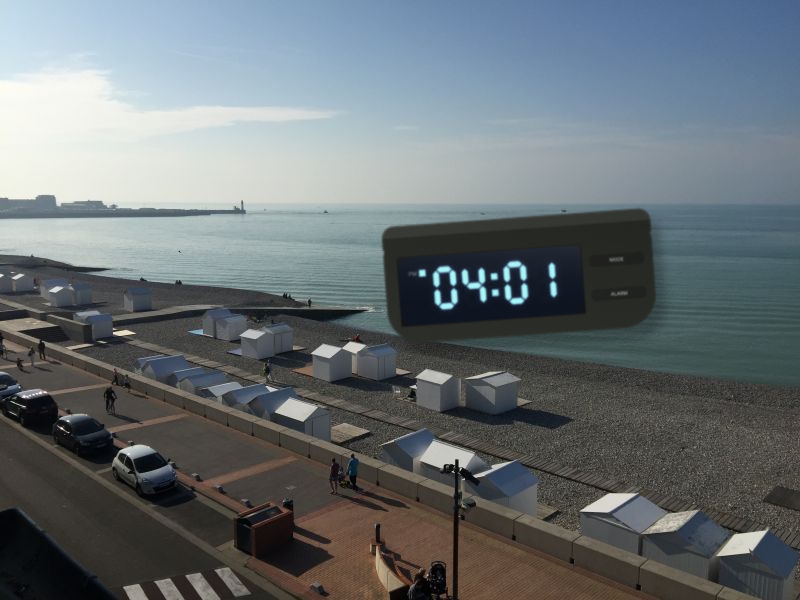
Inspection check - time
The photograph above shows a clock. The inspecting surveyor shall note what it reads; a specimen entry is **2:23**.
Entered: **4:01**
